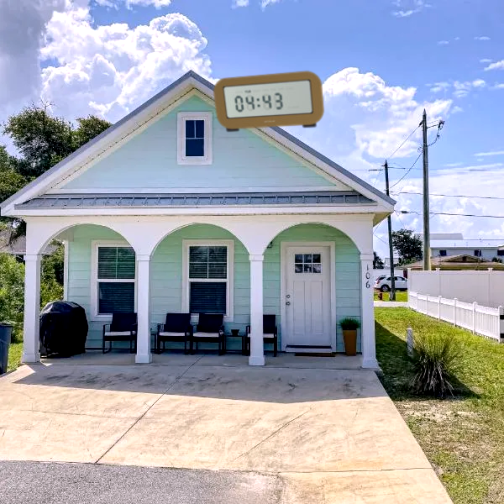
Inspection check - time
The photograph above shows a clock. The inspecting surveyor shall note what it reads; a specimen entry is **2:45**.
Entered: **4:43**
